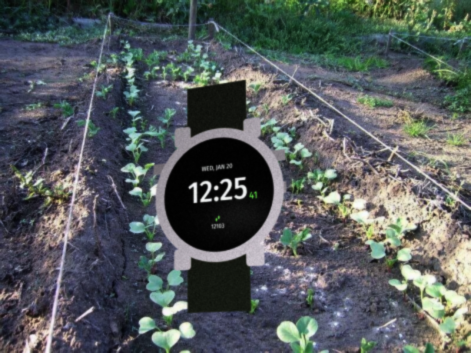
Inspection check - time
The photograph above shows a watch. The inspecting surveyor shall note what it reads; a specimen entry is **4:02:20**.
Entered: **12:25:41**
